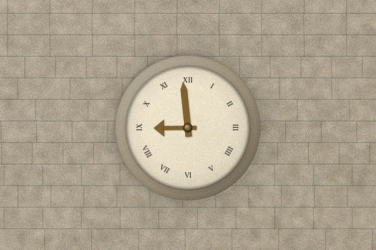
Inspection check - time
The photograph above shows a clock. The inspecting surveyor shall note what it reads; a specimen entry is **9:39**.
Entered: **8:59**
